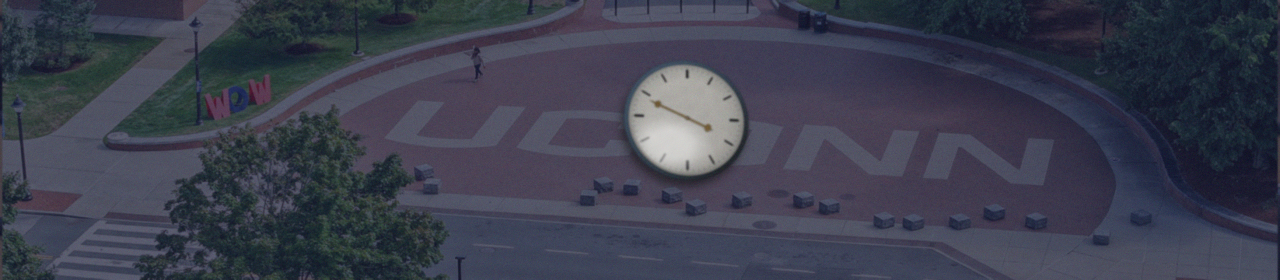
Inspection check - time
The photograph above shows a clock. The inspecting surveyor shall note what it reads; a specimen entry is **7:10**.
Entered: **3:49**
